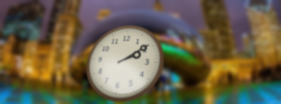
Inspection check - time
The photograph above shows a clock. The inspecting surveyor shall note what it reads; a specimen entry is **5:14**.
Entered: **2:09**
